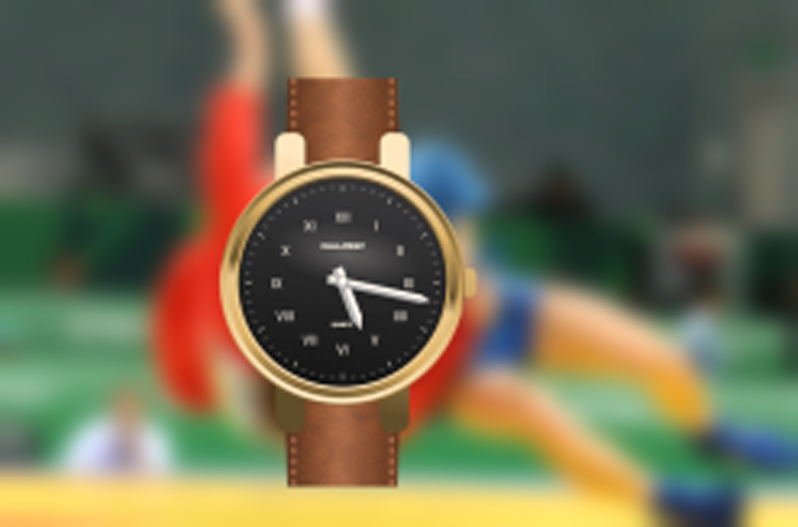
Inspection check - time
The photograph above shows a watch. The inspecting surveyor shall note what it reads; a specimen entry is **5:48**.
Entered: **5:17**
